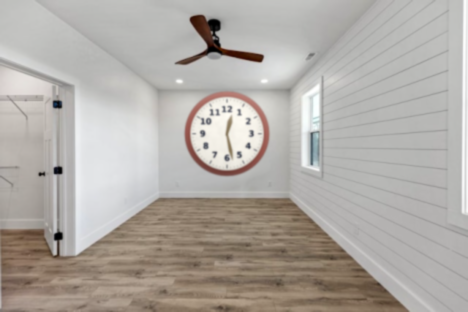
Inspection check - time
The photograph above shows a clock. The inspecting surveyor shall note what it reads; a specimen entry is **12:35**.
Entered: **12:28**
